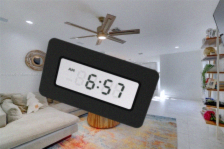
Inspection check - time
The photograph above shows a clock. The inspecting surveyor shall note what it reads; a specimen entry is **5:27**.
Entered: **6:57**
